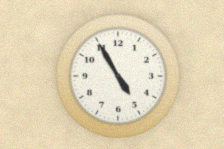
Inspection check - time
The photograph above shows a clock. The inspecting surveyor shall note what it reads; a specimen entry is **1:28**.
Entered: **4:55**
